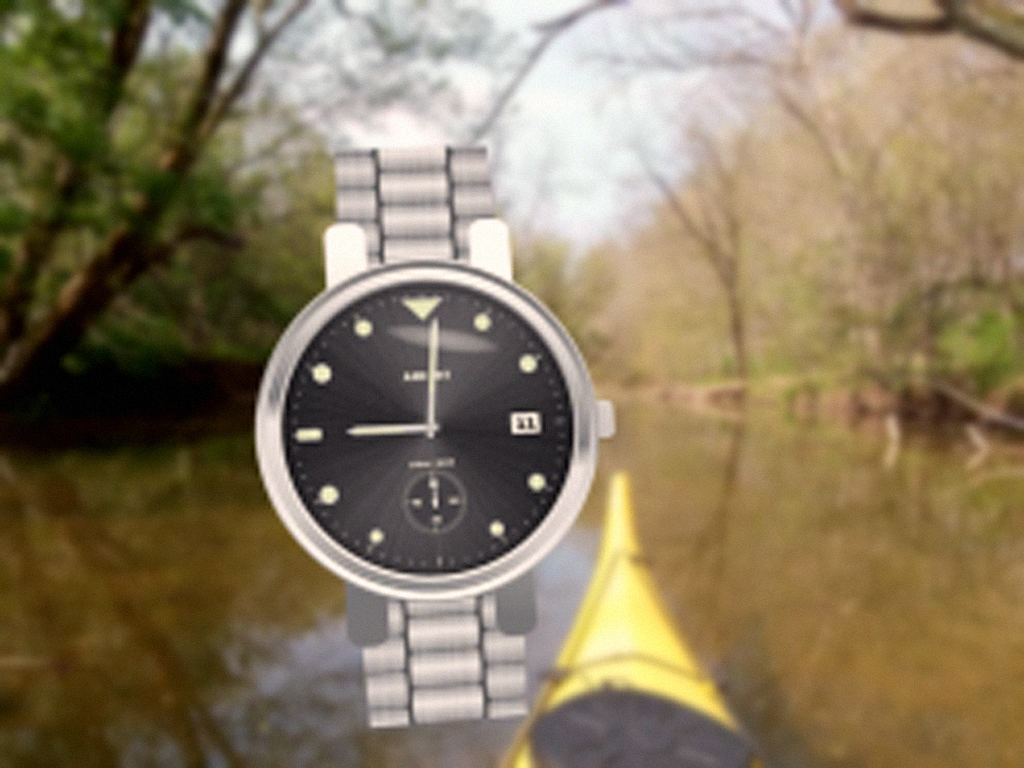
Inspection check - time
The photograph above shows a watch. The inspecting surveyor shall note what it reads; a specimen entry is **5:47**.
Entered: **9:01**
